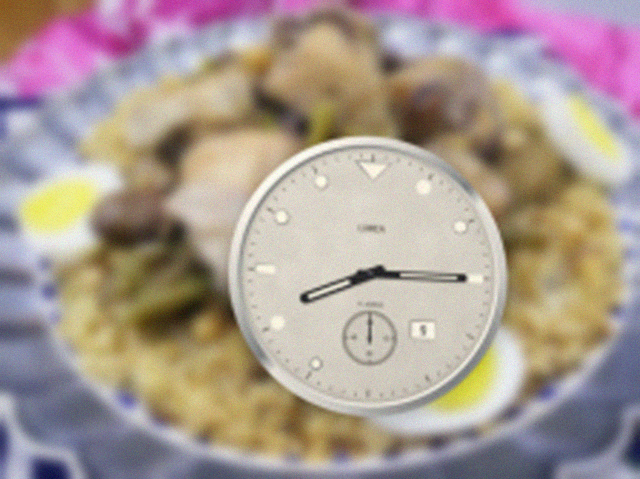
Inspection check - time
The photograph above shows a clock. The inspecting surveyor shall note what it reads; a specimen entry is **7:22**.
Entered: **8:15**
